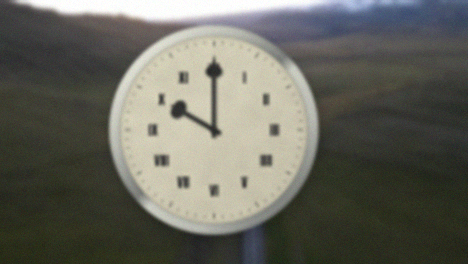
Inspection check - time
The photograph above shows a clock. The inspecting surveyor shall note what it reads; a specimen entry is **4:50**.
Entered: **10:00**
